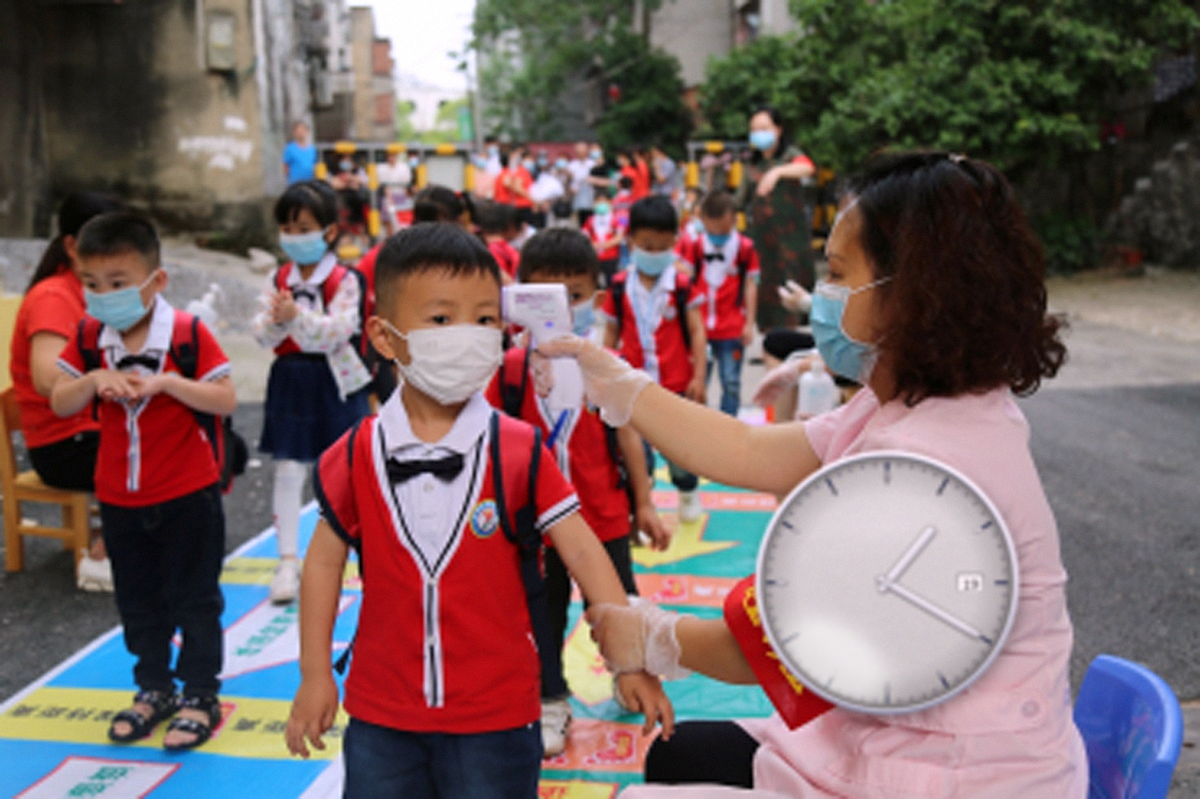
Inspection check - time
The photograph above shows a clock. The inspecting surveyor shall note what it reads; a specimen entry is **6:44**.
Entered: **1:20**
